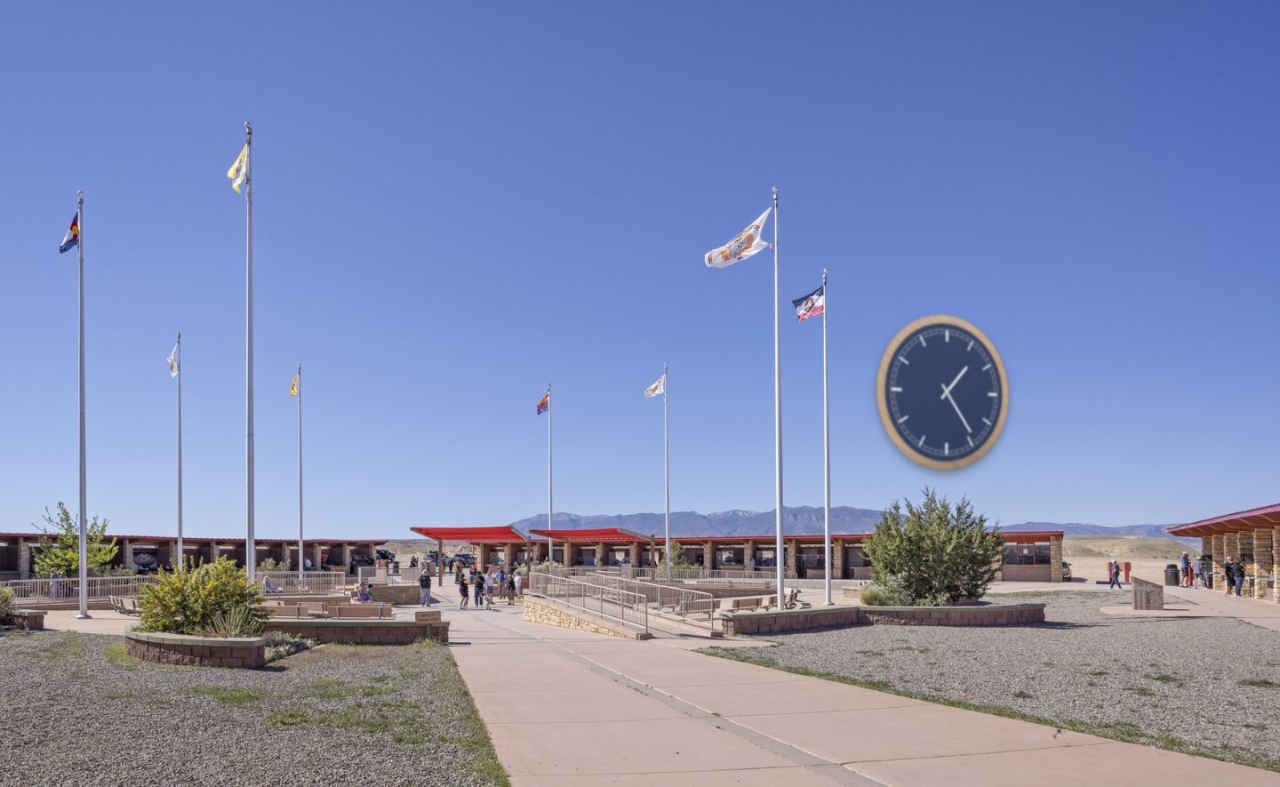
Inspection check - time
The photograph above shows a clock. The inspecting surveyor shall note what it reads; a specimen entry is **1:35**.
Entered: **1:24**
